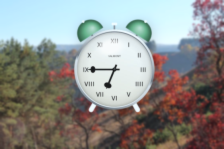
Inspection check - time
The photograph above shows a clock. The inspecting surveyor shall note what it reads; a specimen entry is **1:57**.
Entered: **6:45**
